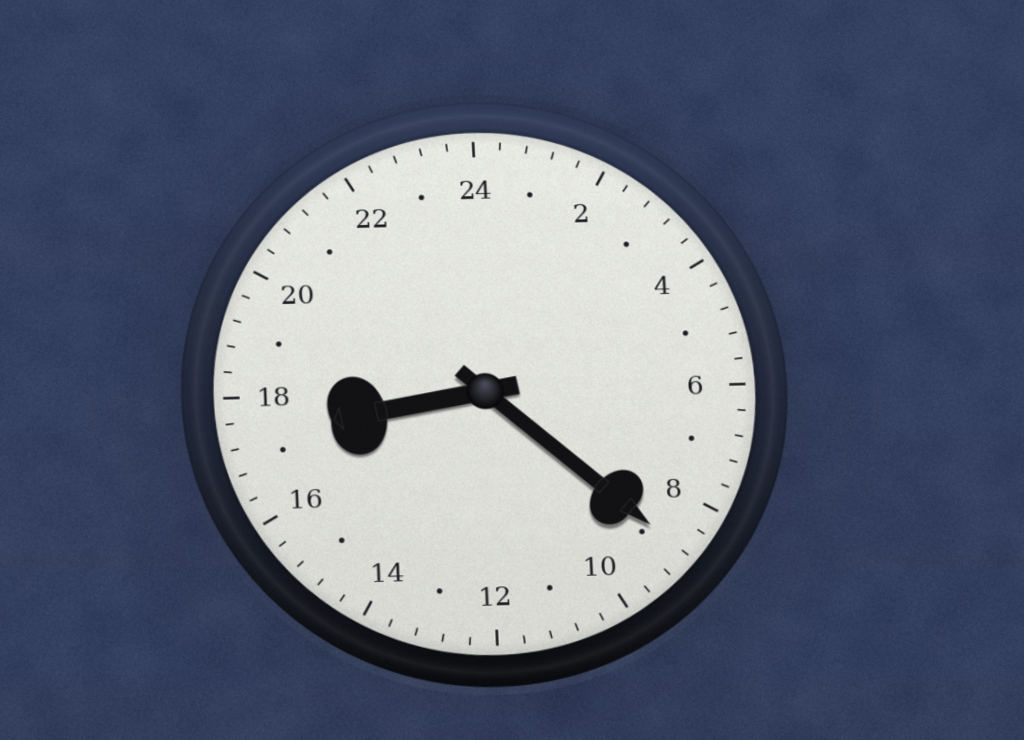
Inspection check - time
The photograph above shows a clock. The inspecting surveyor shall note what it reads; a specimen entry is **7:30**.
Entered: **17:22**
